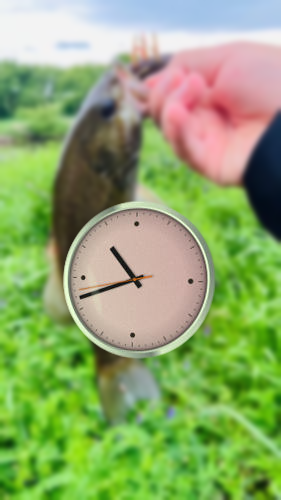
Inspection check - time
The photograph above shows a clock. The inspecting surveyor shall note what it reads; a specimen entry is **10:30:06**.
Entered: **10:41:43**
